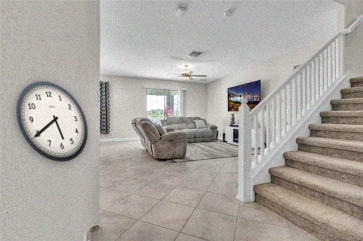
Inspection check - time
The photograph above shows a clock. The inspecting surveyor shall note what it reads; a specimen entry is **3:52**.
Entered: **5:40**
